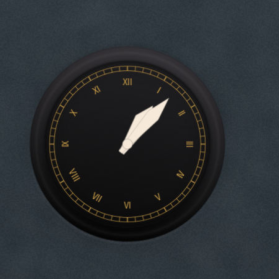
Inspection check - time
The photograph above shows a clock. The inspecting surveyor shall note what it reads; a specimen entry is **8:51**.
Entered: **1:07**
